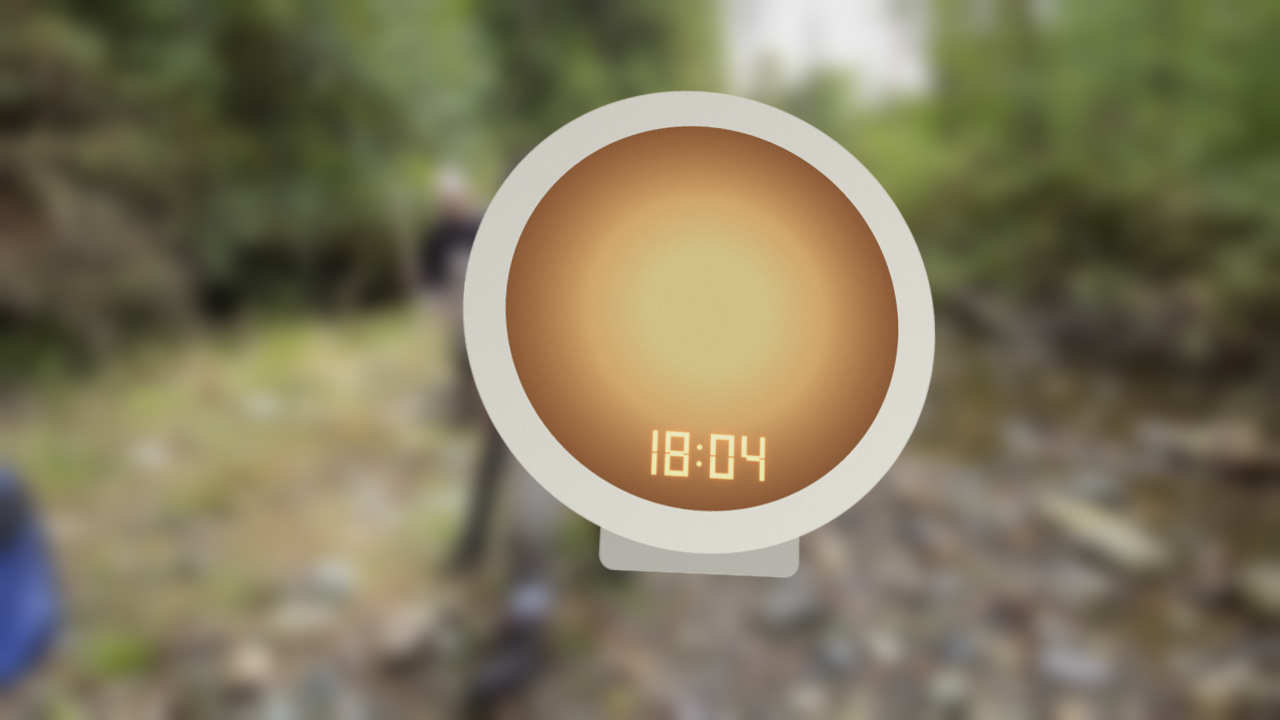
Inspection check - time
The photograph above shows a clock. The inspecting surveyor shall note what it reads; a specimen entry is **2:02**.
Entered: **18:04**
